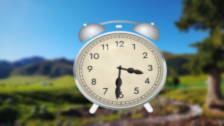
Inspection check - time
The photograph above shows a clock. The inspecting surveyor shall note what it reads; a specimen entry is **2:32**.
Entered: **3:31**
